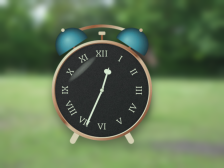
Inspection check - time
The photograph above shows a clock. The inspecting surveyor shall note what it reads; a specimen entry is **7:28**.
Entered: **12:34**
